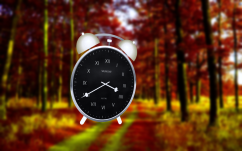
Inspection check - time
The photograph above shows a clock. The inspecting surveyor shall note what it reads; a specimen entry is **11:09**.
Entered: **3:40**
